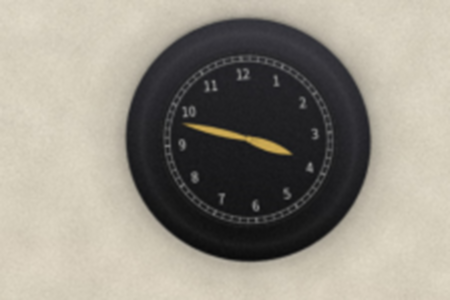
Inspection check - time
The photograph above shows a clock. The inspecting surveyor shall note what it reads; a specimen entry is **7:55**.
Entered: **3:48**
